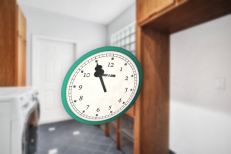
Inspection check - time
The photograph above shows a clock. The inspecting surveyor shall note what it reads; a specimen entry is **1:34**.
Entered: **10:55**
